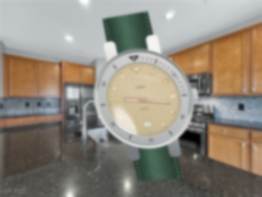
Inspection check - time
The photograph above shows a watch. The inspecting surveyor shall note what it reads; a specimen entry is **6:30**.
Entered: **9:17**
